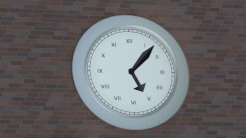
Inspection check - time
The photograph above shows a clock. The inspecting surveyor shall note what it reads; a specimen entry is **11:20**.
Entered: **5:07**
